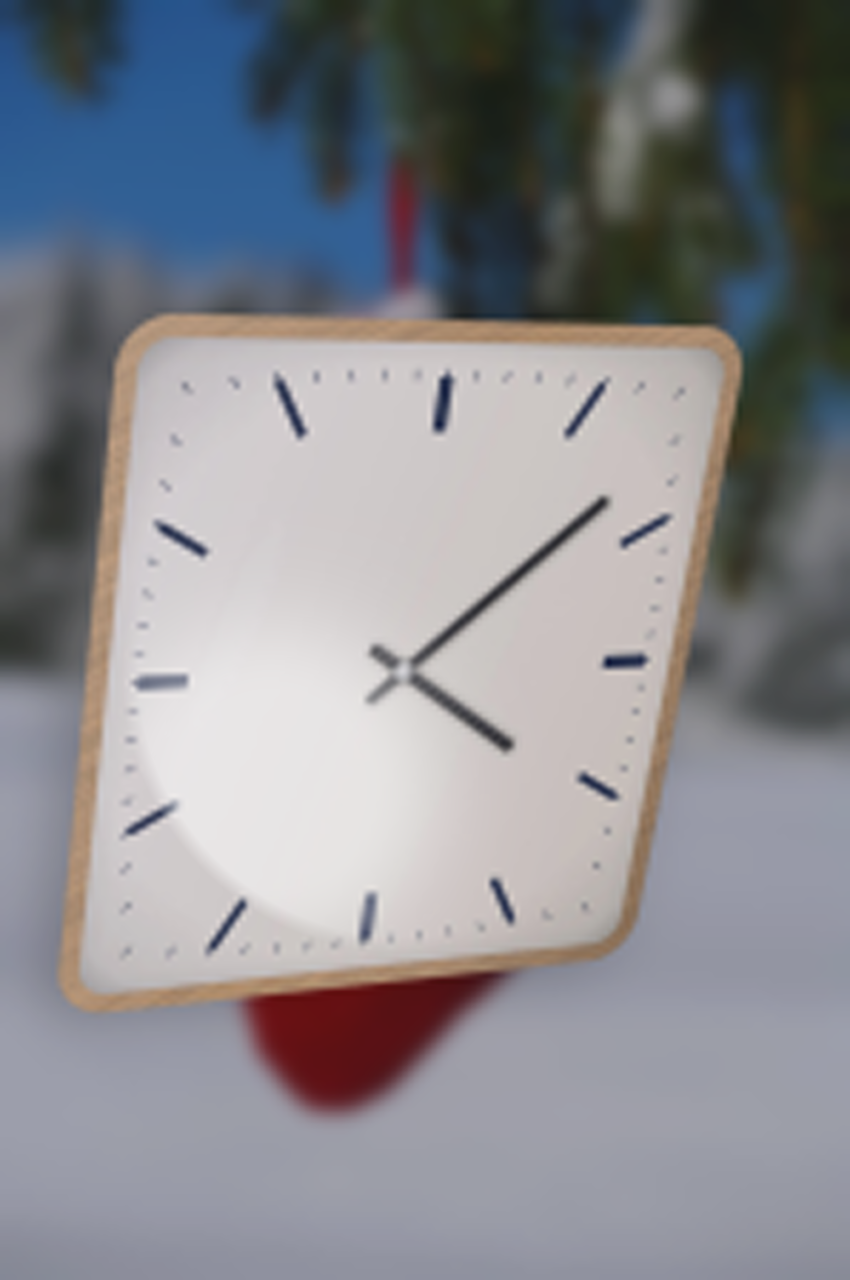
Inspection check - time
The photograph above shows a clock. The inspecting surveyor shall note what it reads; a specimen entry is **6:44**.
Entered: **4:08**
